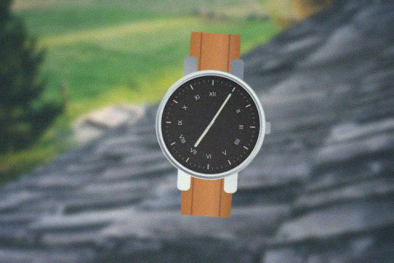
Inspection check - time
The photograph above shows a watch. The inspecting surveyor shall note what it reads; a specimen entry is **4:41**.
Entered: **7:05**
